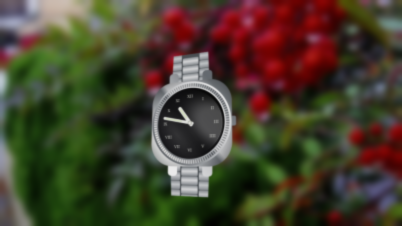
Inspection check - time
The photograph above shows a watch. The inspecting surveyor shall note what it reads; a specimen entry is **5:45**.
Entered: **10:47**
